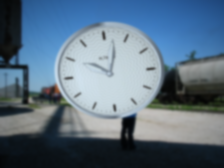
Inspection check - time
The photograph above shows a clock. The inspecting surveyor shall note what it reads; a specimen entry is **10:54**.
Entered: **10:02**
